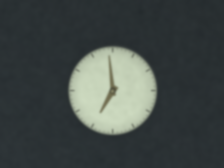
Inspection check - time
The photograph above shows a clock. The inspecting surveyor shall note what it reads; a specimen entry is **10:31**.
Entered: **6:59**
